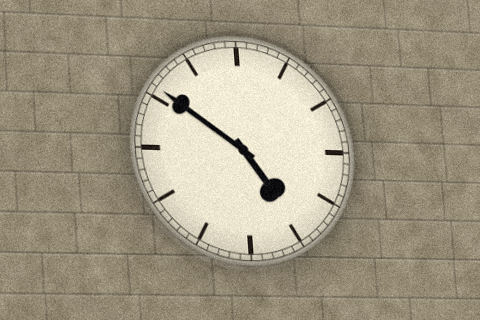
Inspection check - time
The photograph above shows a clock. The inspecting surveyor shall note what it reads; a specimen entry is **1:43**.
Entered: **4:51**
